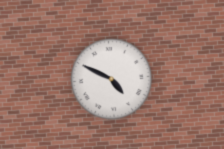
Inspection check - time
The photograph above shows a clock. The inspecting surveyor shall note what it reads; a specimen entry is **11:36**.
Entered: **4:50**
